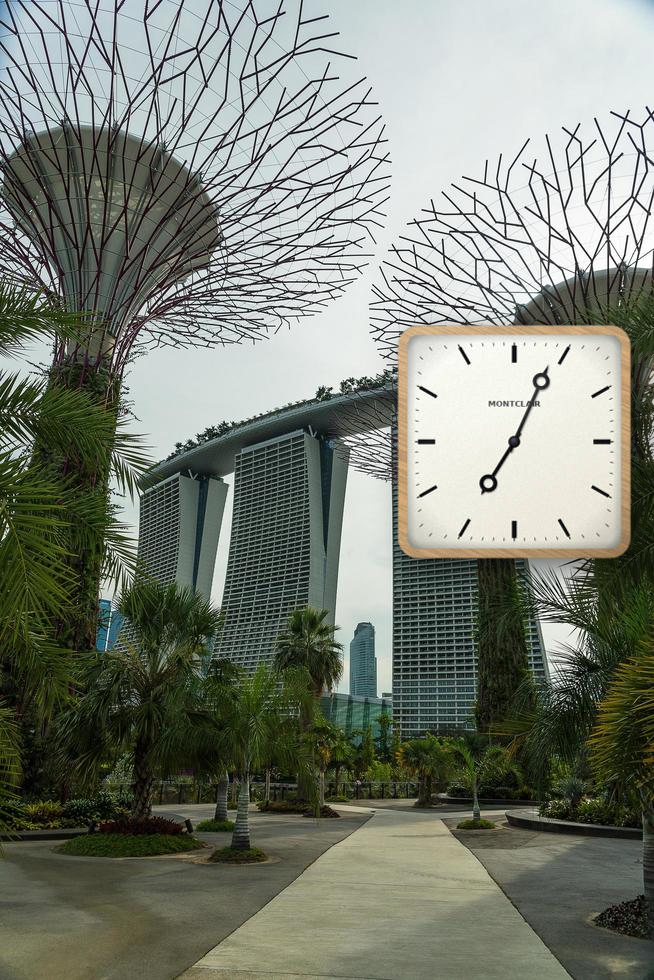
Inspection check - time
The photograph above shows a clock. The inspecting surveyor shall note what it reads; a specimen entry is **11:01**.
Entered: **7:04**
